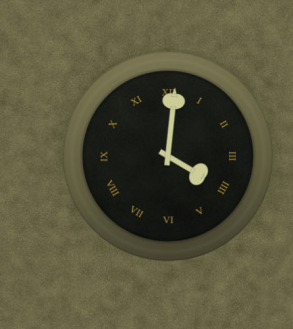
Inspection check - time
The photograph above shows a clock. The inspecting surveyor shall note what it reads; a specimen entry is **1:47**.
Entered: **4:01**
